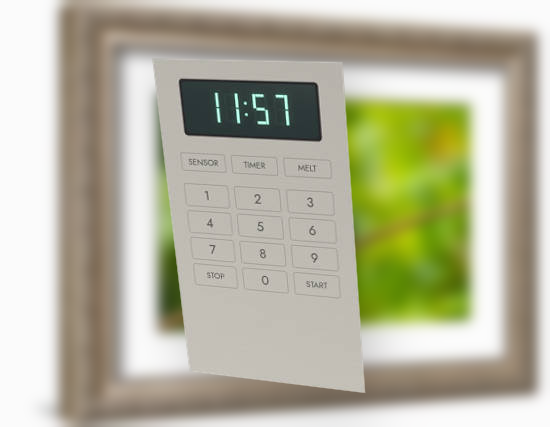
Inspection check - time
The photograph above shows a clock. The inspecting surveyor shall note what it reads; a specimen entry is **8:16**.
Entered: **11:57**
